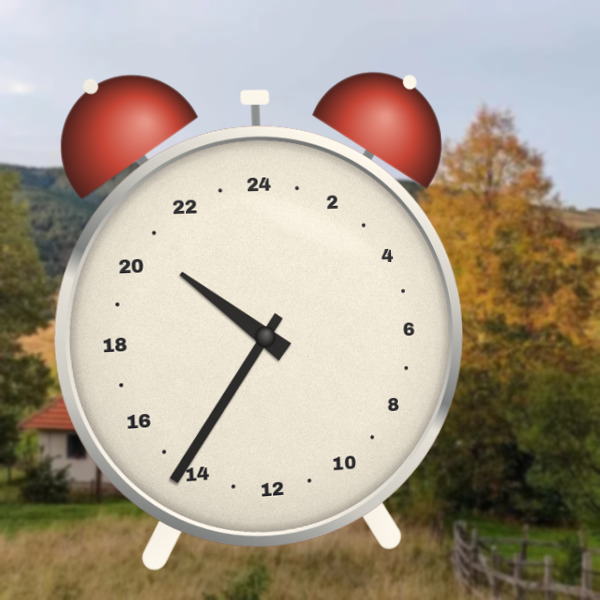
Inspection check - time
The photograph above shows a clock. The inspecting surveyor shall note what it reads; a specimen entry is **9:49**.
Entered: **20:36**
